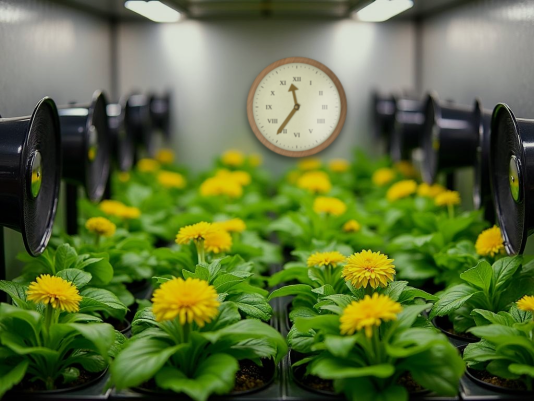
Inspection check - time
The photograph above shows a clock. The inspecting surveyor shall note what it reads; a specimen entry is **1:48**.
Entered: **11:36**
